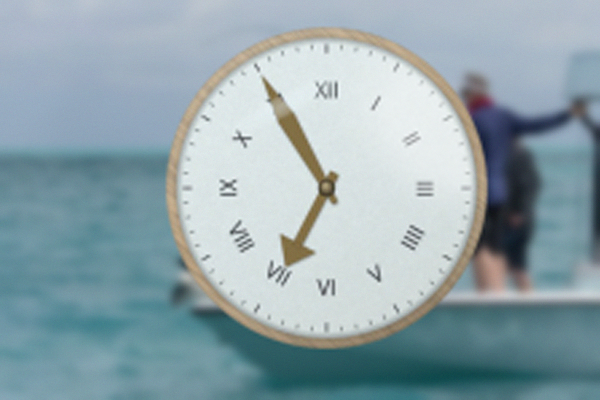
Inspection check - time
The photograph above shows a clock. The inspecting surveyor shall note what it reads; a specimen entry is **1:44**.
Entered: **6:55**
